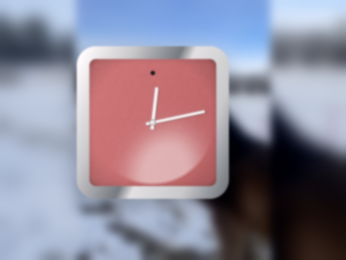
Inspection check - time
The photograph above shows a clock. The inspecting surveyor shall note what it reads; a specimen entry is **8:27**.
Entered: **12:13**
